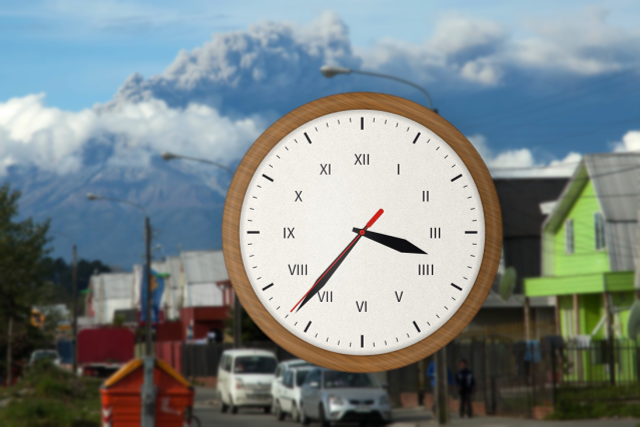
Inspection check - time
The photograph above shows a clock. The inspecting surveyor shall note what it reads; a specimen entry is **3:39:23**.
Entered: **3:36:37**
